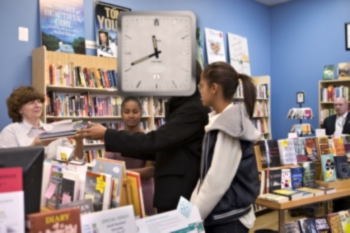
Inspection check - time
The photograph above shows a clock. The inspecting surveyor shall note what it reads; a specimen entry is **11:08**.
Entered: **11:41**
